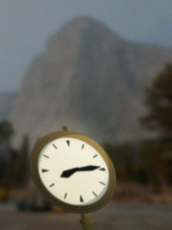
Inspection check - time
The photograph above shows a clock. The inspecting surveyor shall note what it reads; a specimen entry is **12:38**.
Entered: **8:14**
